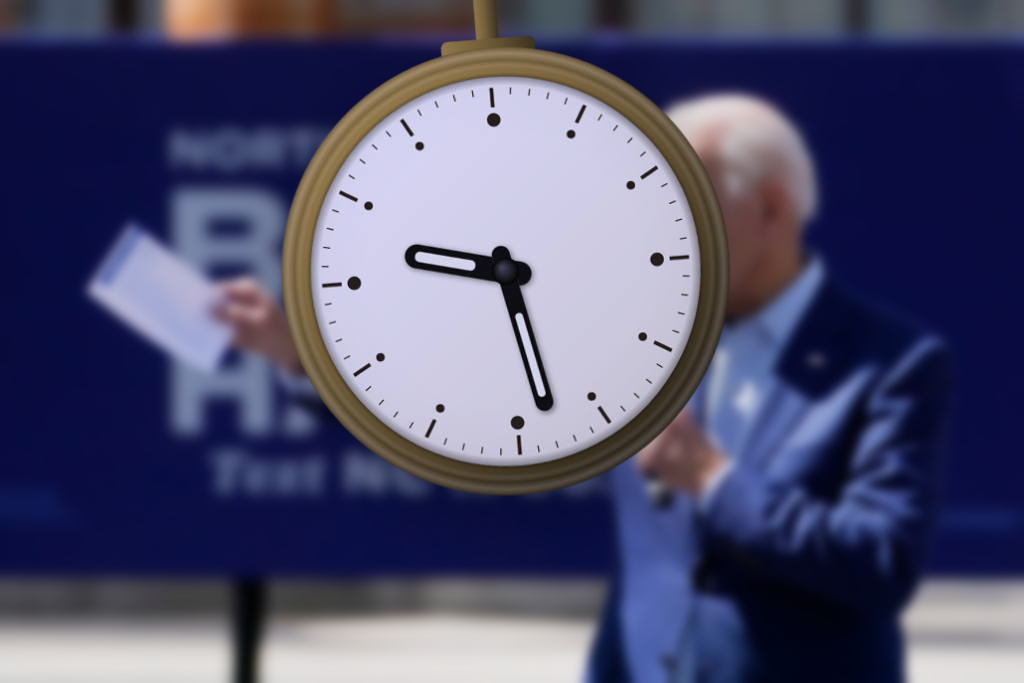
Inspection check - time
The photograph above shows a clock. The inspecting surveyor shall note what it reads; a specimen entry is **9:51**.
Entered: **9:28**
